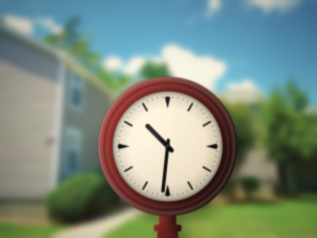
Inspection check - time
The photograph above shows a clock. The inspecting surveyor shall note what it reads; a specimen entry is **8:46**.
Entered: **10:31**
